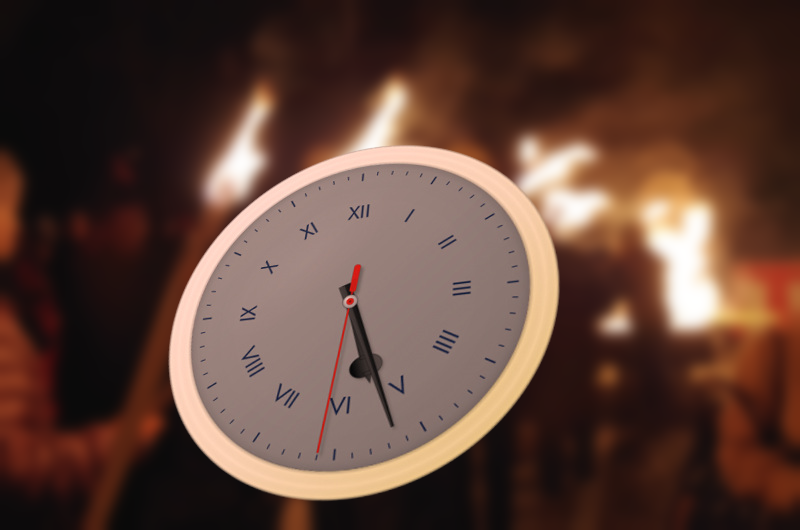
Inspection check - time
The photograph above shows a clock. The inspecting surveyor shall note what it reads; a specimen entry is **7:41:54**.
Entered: **5:26:31**
